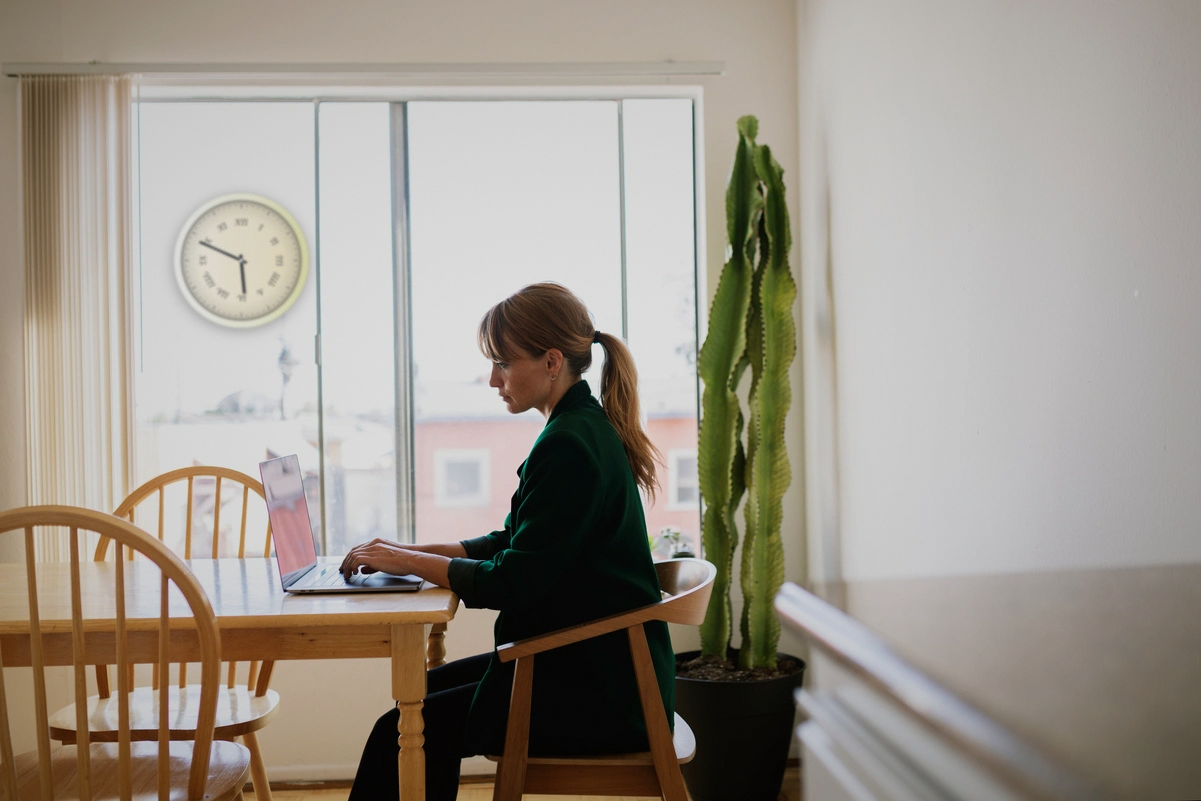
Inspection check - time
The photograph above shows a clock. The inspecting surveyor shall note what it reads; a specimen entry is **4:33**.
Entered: **5:49**
